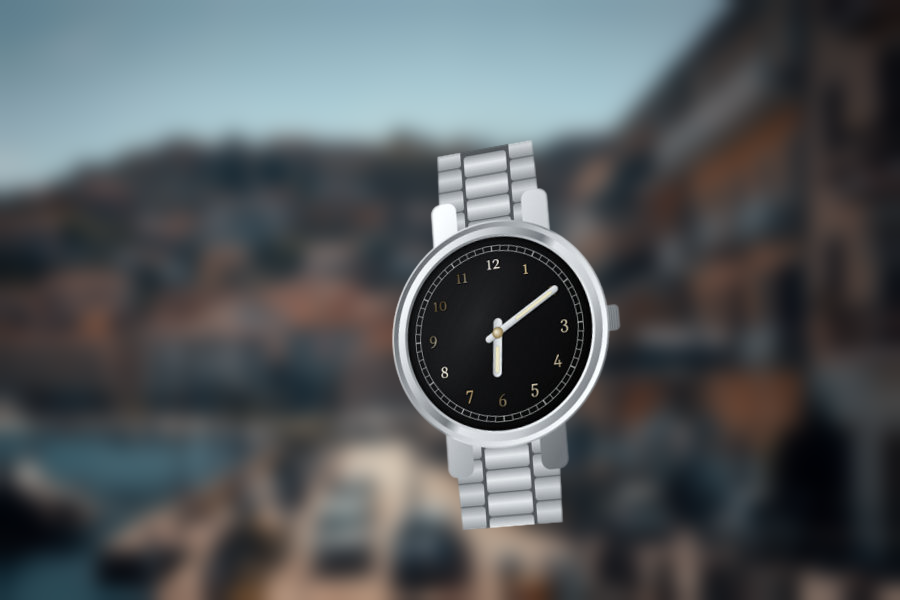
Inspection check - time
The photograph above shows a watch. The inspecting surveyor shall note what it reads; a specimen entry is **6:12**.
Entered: **6:10**
